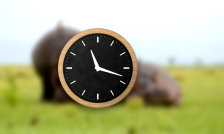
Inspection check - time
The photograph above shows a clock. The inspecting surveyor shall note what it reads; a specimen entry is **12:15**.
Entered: **11:18**
